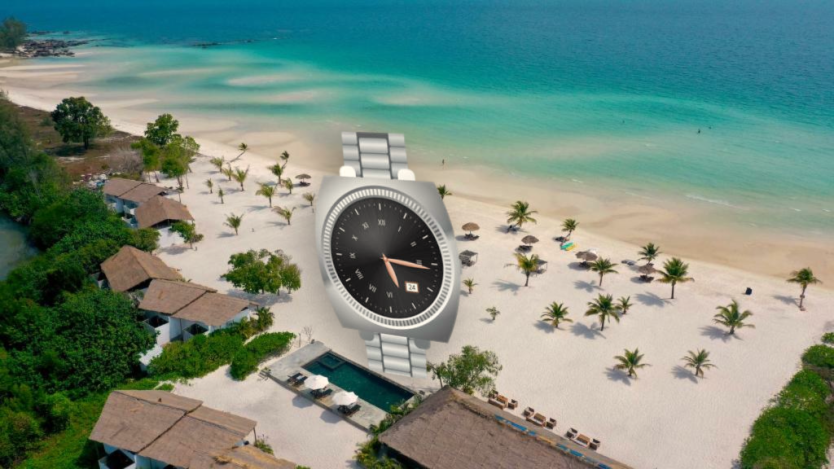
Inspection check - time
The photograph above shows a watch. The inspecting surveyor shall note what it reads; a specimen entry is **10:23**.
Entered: **5:16**
